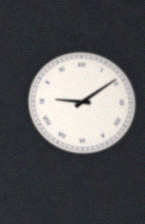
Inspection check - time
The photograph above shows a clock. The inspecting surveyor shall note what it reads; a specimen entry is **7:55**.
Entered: **9:09**
